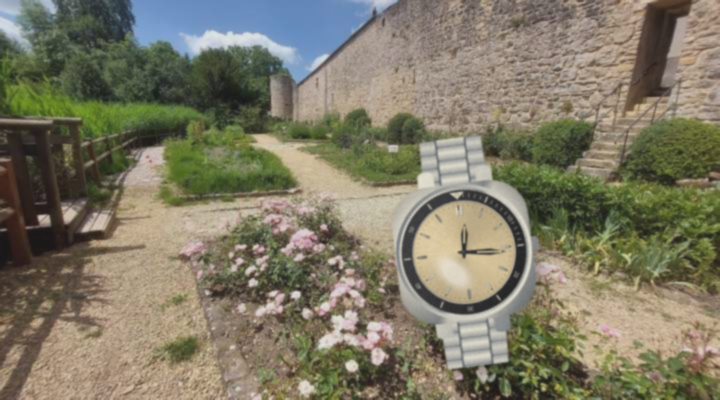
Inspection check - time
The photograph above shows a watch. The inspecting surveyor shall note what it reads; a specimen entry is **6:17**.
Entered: **12:16**
